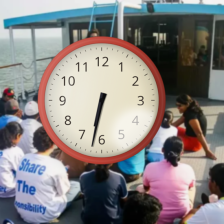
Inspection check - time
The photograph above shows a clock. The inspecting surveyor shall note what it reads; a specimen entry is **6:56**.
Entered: **6:32**
